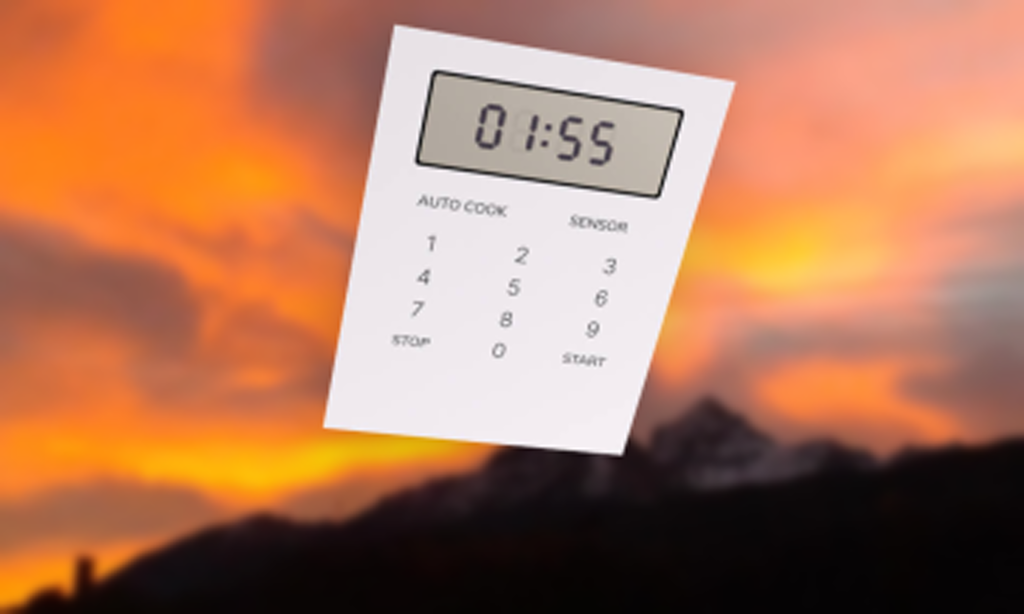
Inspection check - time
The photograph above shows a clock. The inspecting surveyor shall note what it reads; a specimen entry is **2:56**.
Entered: **1:55**
